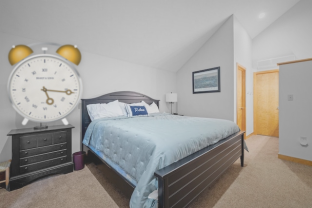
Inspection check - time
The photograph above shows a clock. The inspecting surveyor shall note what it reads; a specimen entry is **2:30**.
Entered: **5:16**
